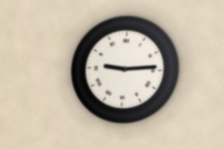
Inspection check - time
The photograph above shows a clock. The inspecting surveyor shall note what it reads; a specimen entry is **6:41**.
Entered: **9:14**
